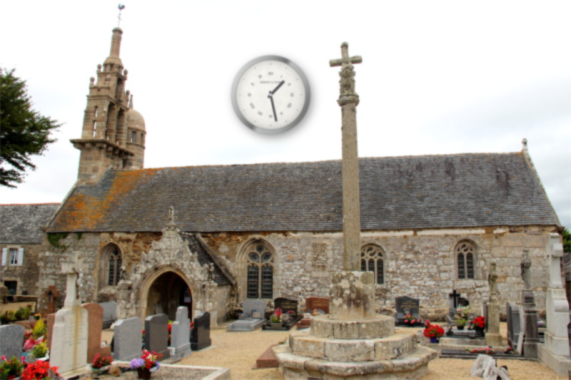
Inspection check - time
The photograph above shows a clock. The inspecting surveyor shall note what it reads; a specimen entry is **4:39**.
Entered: **1:28**
